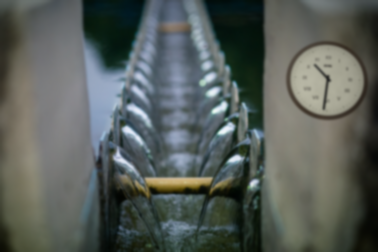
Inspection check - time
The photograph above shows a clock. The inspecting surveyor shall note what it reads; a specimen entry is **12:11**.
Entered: **10:31**
